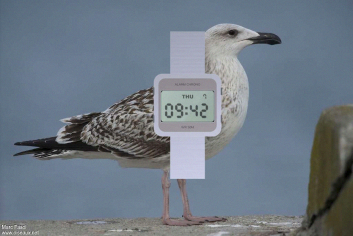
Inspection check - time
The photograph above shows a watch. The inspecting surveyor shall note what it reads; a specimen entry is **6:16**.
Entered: **9:42**
